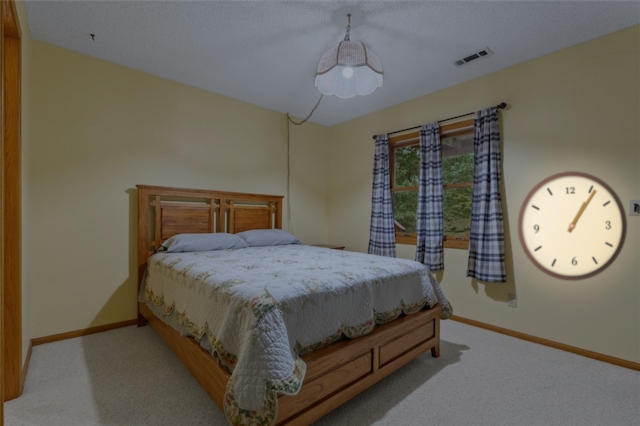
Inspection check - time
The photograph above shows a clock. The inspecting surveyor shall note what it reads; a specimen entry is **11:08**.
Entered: **1:06**
